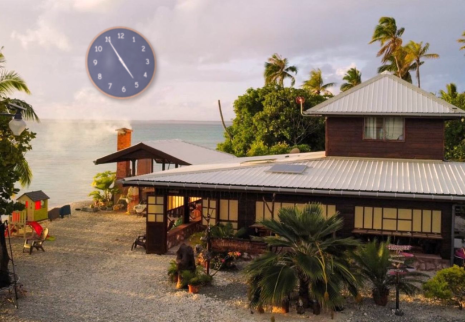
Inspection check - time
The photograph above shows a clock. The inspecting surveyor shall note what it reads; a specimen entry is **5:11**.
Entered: **4:55**
